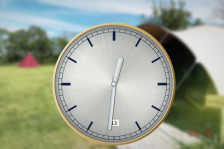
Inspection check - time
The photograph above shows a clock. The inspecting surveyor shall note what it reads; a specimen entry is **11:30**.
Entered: **12:31**
